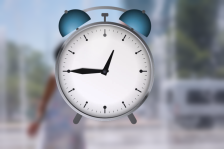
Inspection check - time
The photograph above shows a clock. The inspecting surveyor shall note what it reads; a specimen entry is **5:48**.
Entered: **12:45**
